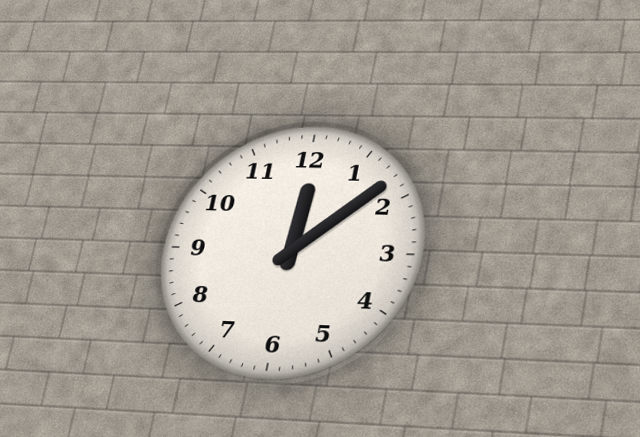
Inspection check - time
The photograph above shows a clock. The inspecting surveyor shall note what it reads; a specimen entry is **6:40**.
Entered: **12:08**
